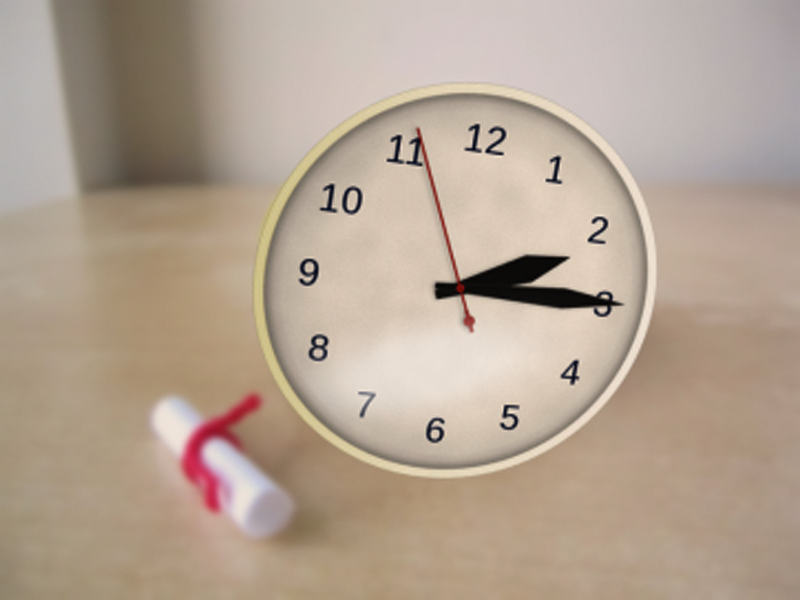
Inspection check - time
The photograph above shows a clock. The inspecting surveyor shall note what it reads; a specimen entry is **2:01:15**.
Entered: **2:14:56**
